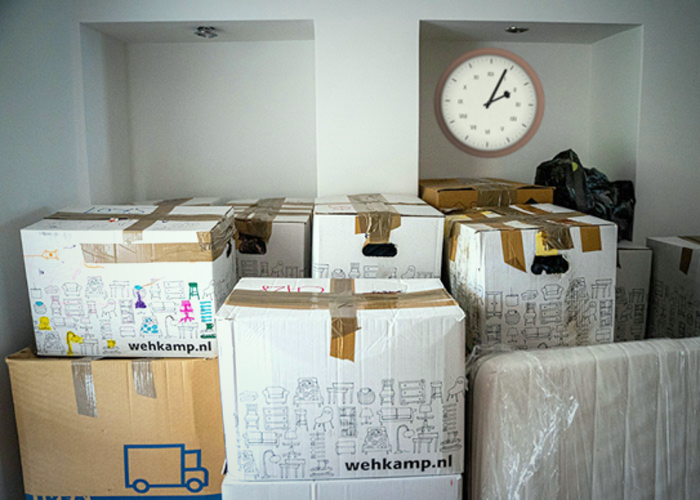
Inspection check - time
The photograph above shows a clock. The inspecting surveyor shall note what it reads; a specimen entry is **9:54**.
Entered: **2:04**
